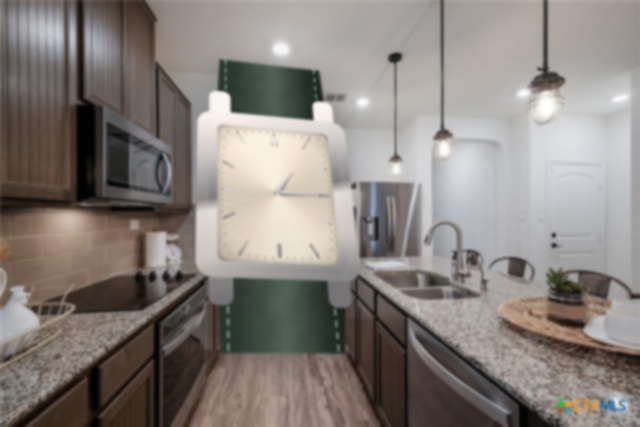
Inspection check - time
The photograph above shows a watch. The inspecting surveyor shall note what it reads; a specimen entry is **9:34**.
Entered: **1:15**
